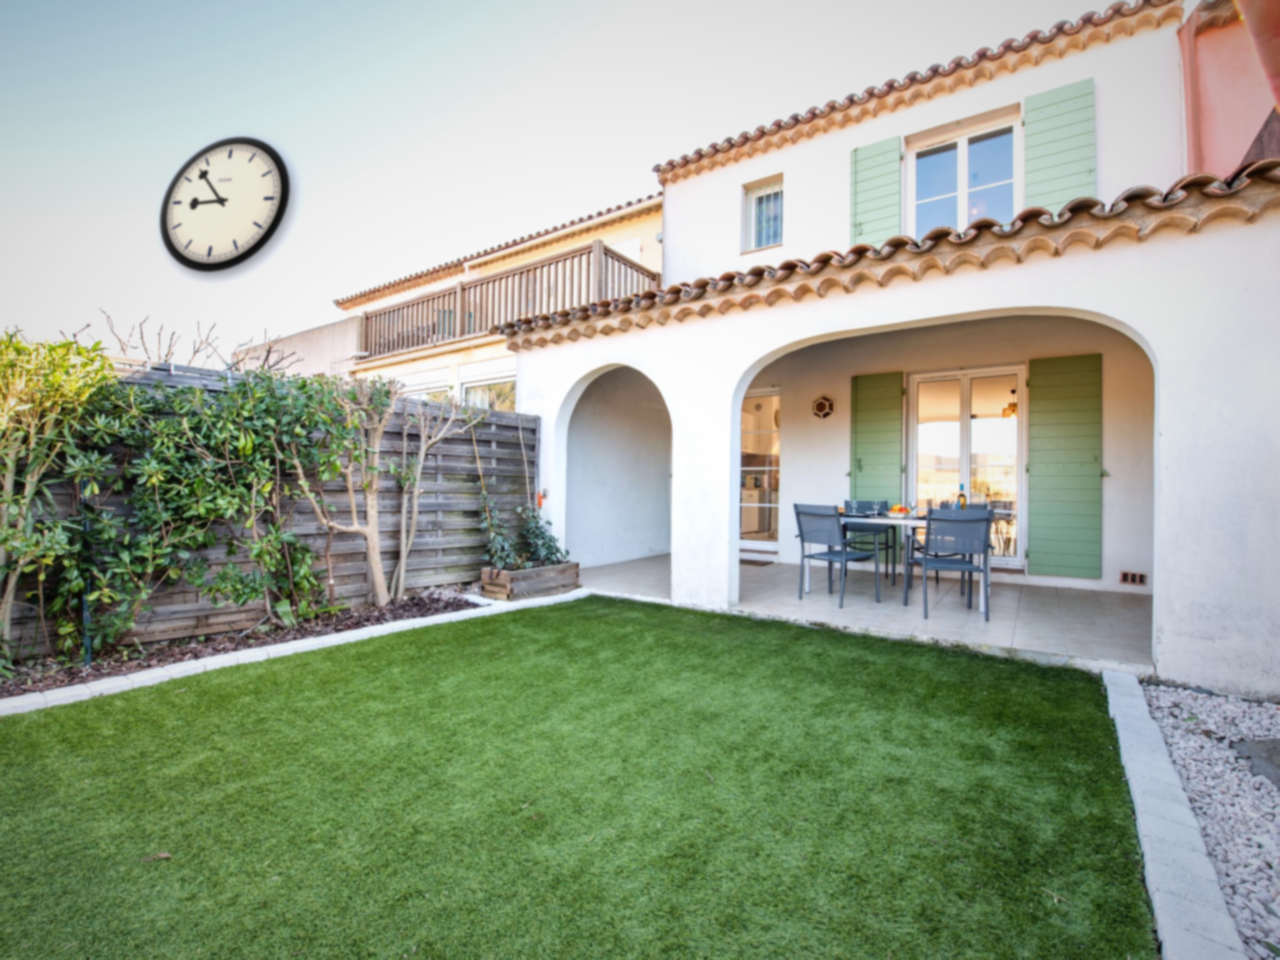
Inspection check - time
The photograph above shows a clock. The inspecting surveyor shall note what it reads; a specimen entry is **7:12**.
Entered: **8:53**
